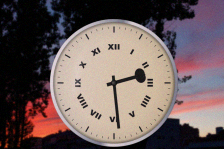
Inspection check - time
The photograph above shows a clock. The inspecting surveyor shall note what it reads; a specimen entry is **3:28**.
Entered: **2:29**
